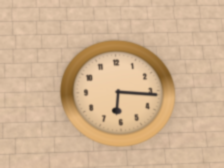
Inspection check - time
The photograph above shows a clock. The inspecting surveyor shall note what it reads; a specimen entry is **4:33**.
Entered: **6:16**
